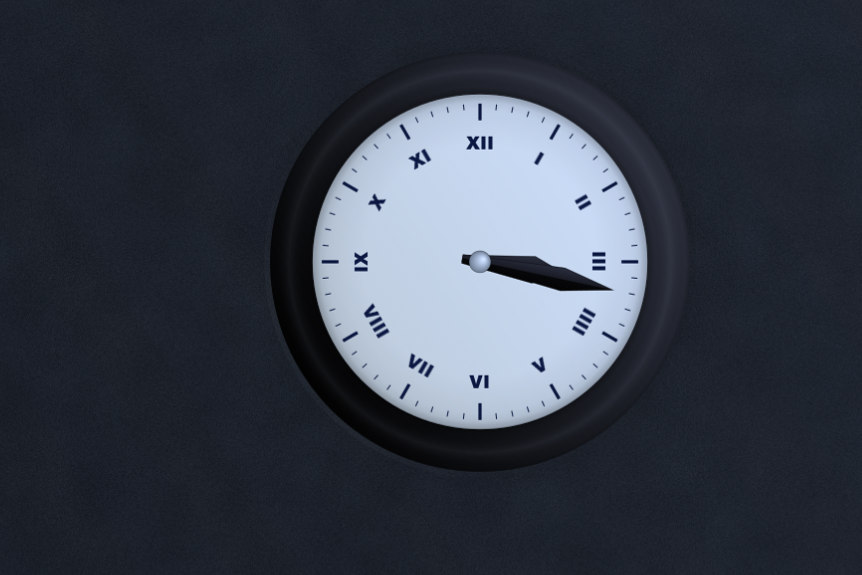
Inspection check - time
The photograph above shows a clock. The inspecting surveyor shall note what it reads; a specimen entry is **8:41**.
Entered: **3:17**
